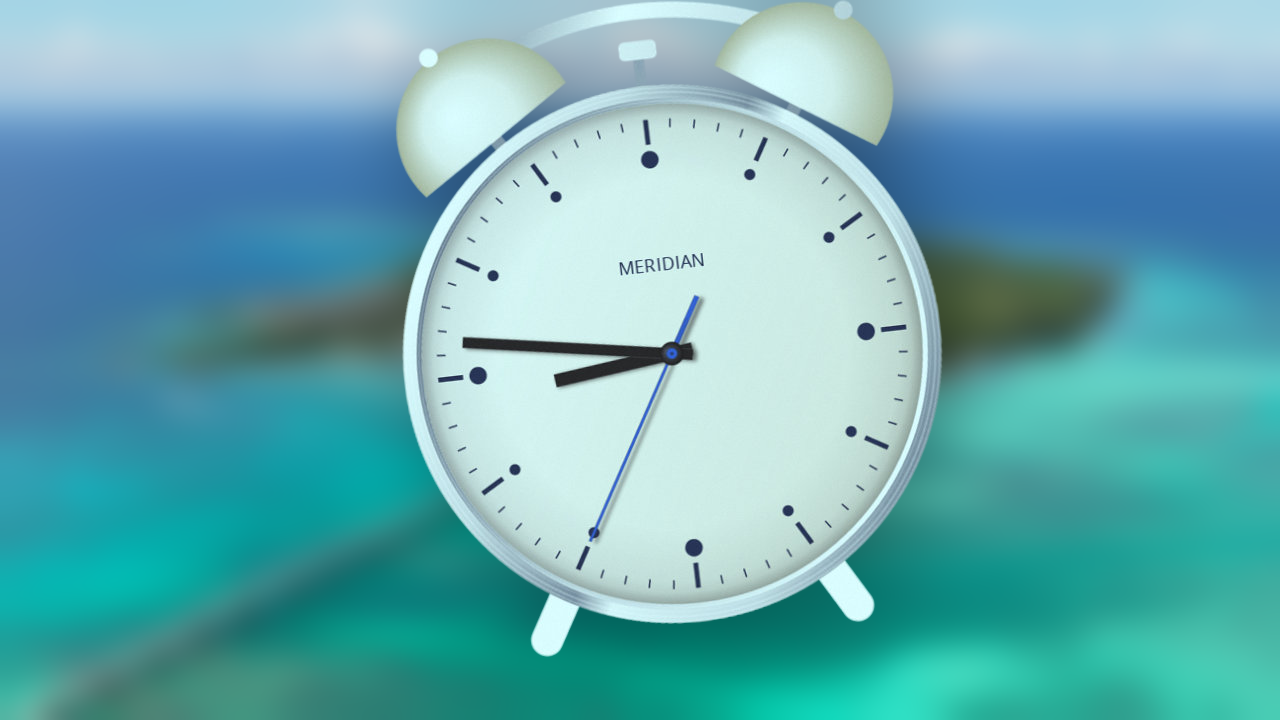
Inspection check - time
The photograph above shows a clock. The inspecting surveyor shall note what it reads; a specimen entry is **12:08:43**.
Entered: **8:46:35**
